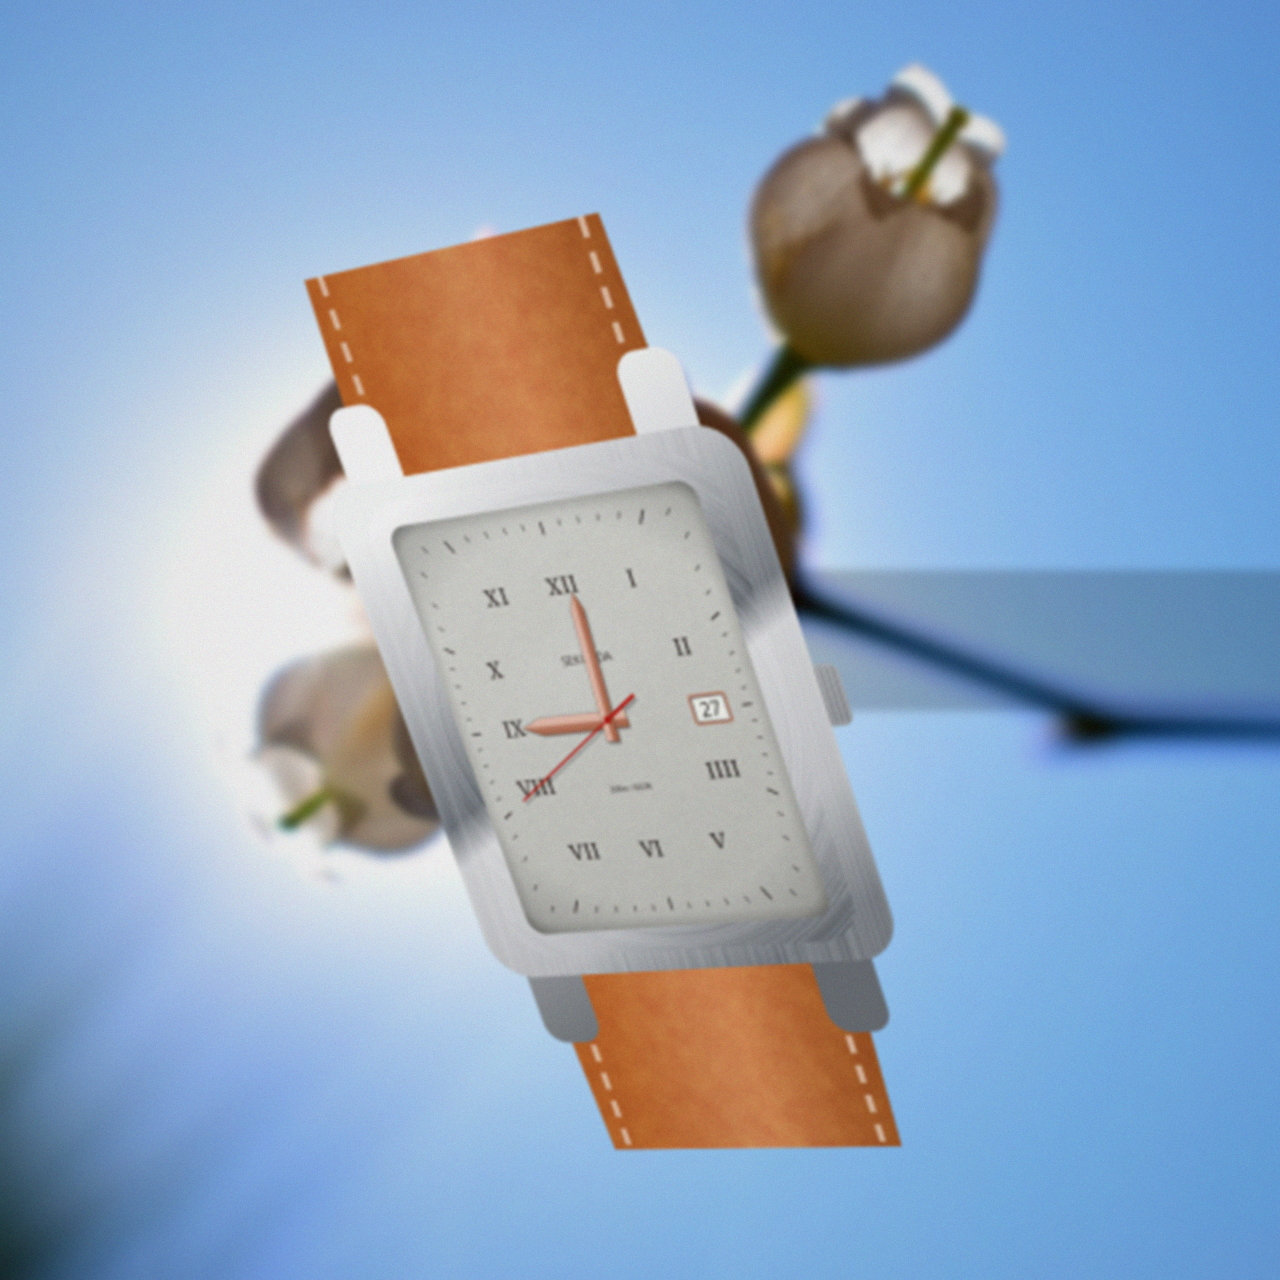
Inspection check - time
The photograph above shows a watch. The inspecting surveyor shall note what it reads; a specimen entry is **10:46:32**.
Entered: **9:00:40**
